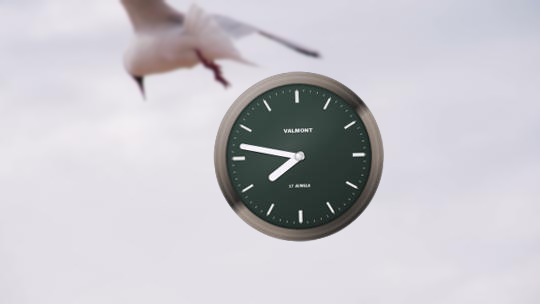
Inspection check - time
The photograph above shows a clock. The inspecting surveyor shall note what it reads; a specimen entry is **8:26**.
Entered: **7:47**
